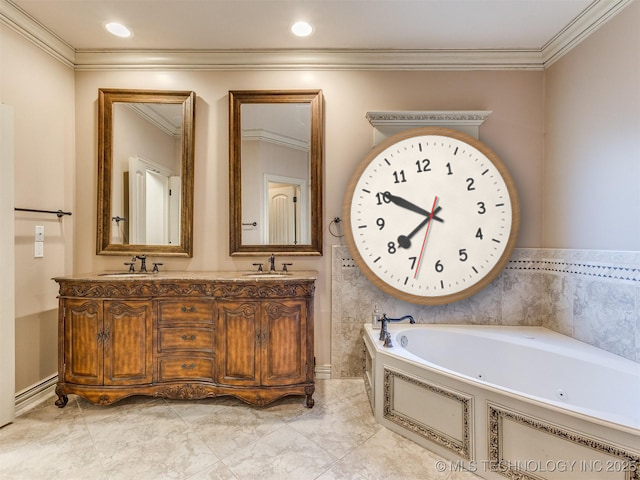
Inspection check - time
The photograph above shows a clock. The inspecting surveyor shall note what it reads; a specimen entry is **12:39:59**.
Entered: **7:50:34**
